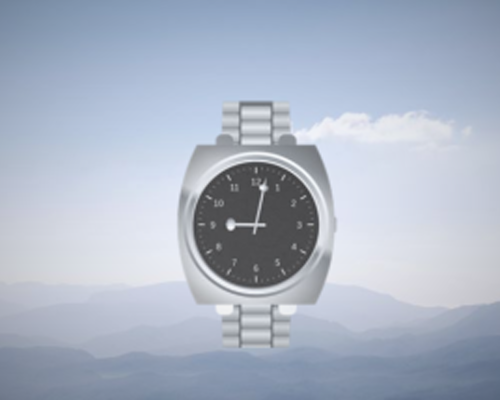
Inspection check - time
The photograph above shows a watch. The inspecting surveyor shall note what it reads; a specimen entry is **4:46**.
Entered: **9:02**
